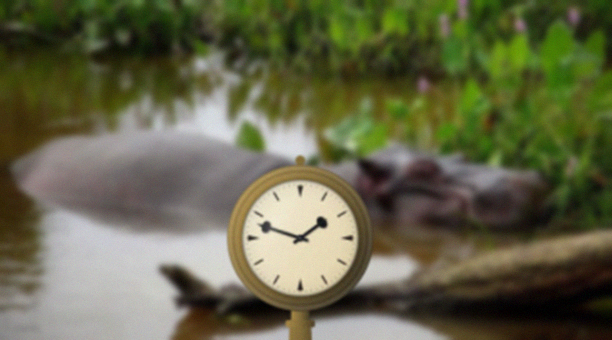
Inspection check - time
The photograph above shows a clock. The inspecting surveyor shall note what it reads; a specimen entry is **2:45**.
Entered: **1:48**
